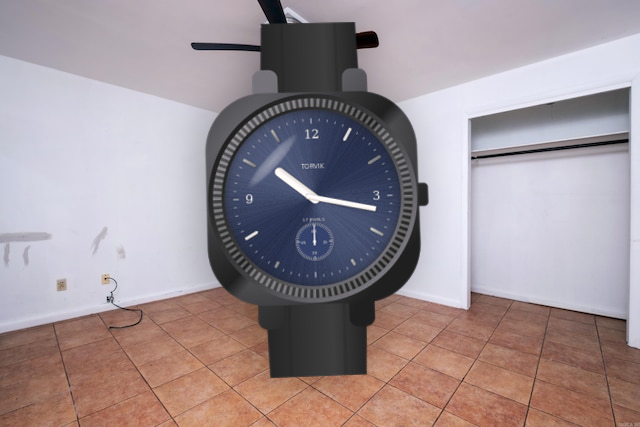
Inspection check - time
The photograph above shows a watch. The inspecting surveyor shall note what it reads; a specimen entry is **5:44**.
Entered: **10:17**
